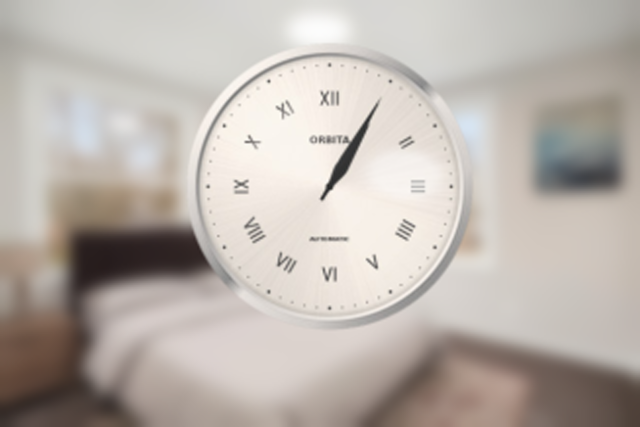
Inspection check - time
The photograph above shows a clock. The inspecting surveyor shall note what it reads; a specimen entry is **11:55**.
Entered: **1:05**
